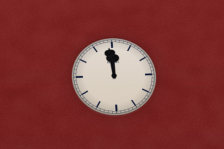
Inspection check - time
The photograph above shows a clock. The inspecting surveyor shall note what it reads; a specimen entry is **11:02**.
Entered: **11:59**
